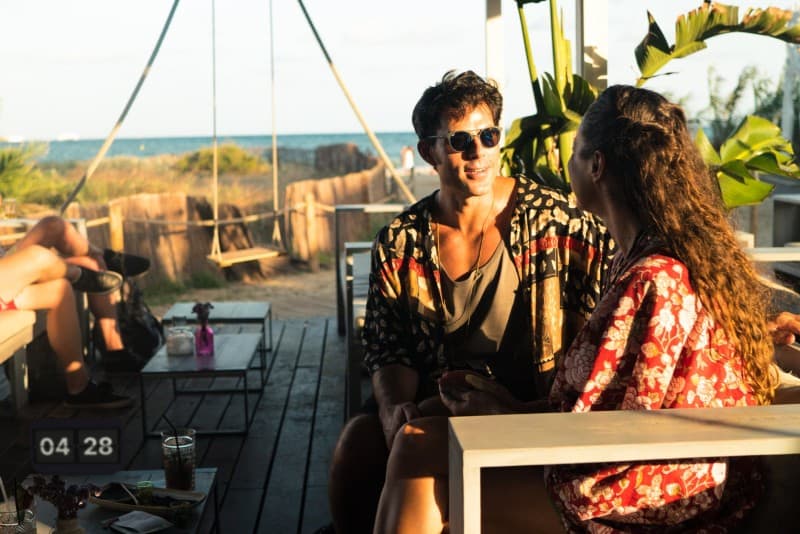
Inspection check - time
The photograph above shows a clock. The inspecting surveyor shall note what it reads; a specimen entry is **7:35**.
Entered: **4:28**
